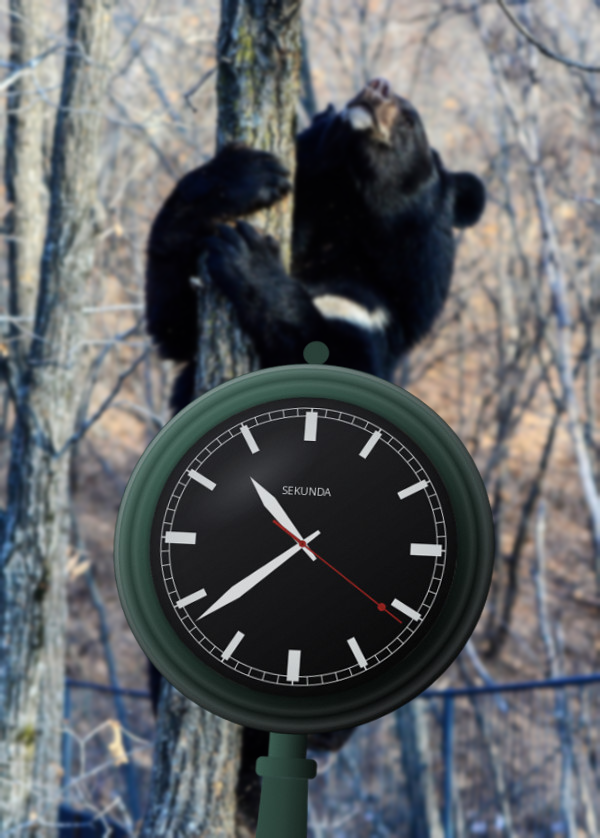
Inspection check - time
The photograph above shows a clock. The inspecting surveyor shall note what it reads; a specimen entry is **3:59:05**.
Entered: **10:38:21**
